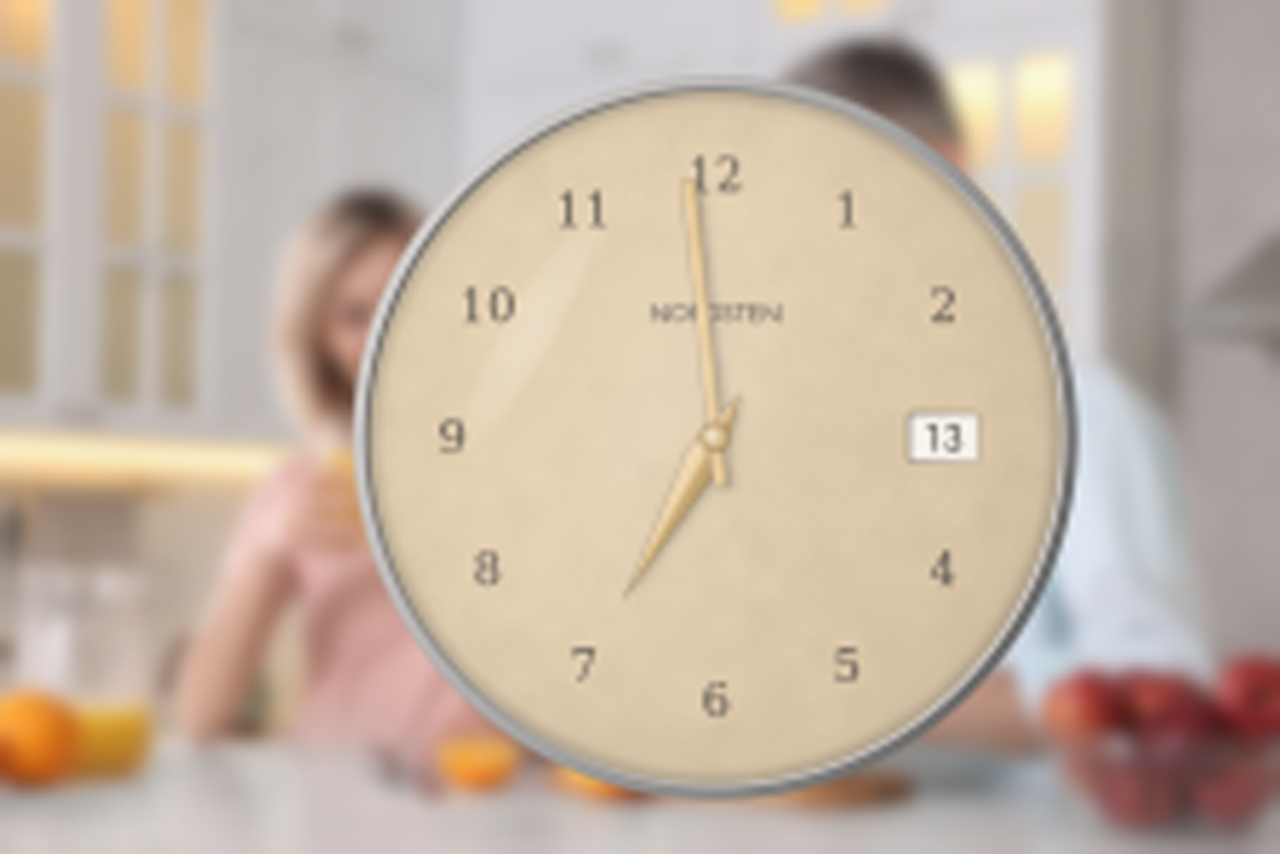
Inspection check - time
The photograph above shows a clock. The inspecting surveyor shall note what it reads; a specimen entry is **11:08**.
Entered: **6:59**
